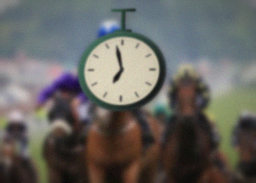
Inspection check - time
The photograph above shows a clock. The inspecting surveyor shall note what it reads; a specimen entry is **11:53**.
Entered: **6:58**
